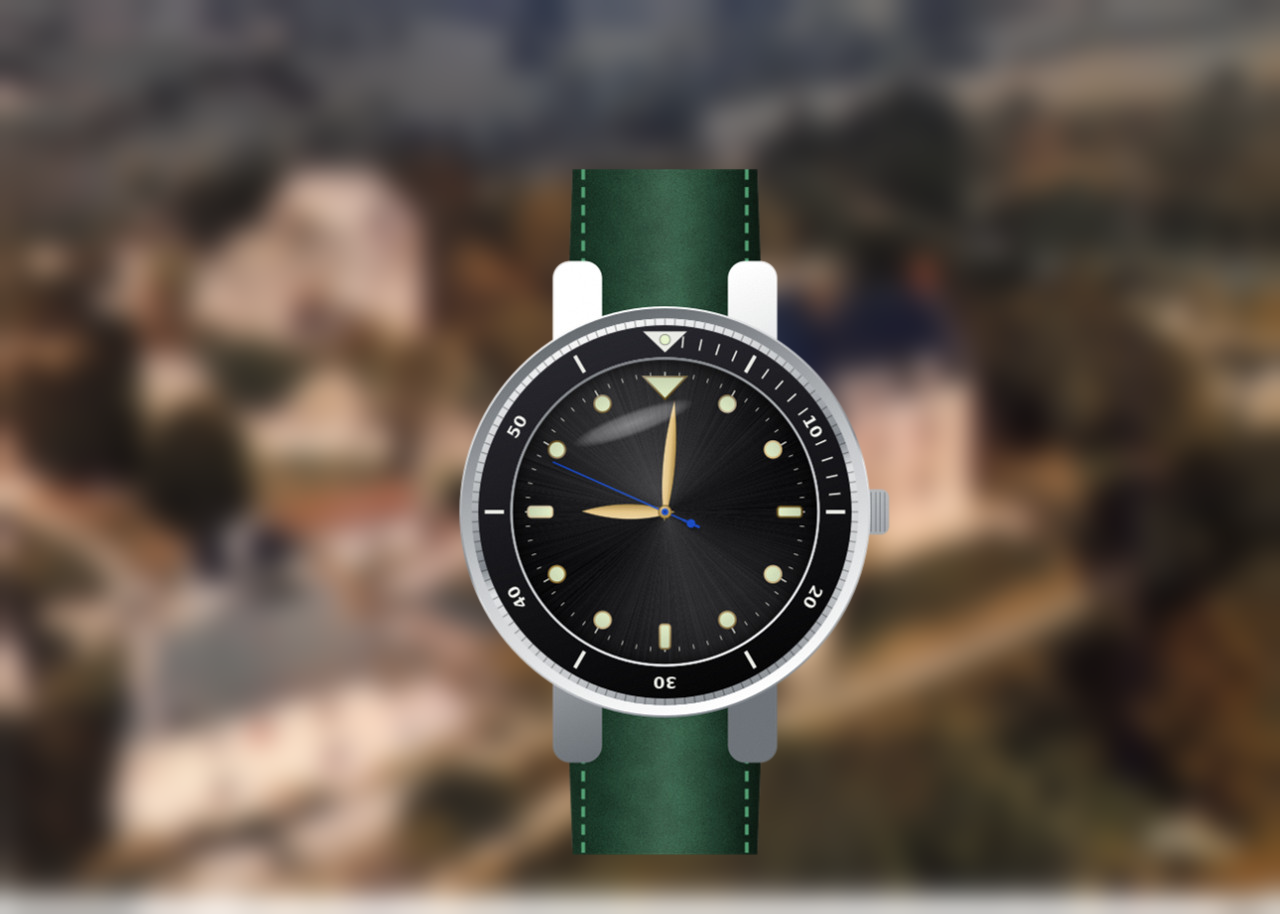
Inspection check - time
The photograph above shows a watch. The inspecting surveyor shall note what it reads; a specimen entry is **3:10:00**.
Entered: **9:00:49**
